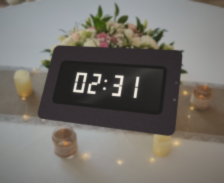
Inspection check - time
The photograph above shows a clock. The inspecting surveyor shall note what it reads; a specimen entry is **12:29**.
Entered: **2:31**
